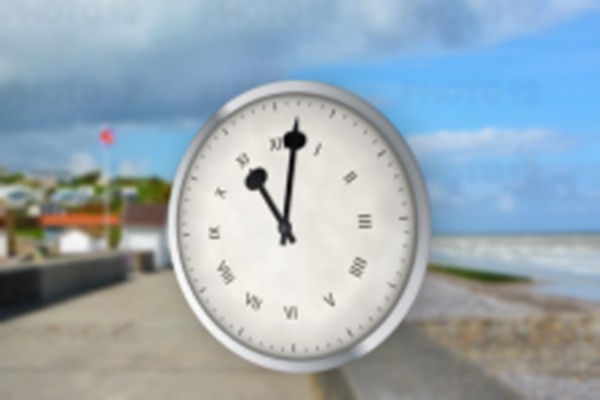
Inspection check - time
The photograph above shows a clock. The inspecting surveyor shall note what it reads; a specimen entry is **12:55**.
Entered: **11:02**
